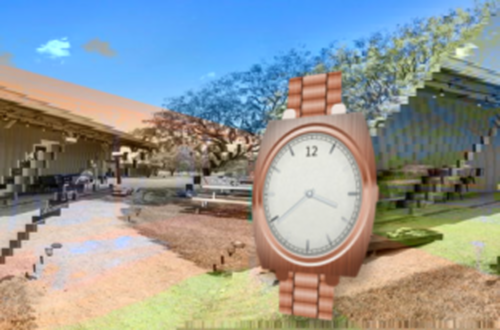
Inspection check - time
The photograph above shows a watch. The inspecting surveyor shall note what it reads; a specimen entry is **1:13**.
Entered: **3:39**
